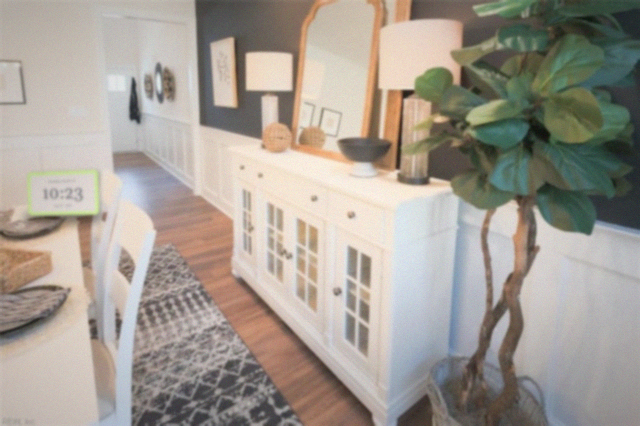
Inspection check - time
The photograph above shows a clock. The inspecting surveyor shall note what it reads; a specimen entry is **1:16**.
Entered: **10:23**
